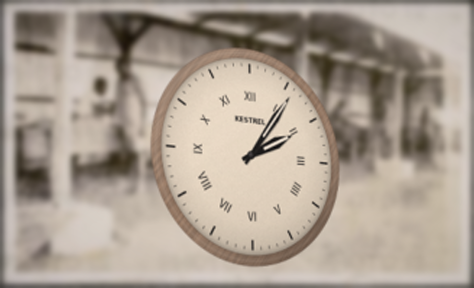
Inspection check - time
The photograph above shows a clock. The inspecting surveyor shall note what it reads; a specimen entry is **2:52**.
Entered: **2:06**
